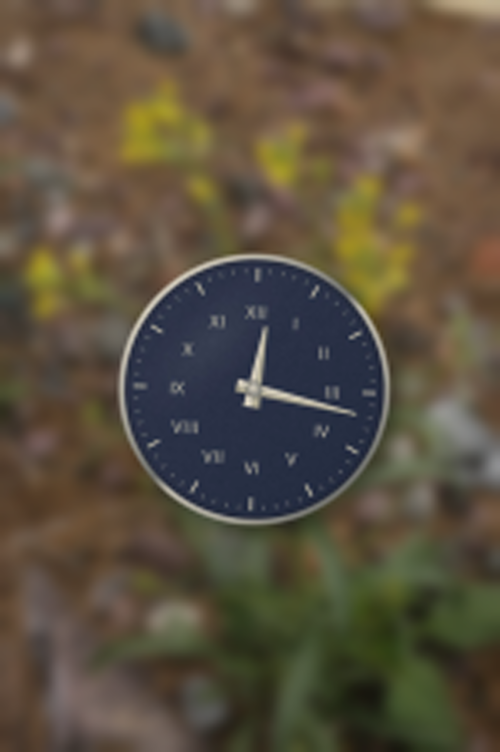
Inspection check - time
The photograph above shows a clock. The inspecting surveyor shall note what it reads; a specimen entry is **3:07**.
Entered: **12:17**
